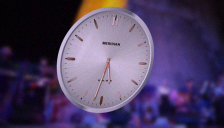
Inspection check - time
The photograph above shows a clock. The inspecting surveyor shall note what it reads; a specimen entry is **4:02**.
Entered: **5:32**
